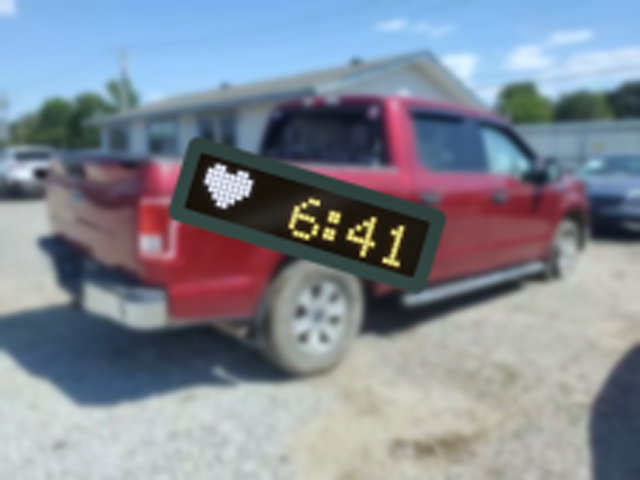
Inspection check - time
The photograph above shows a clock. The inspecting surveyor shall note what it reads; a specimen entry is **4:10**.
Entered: **6:41**
